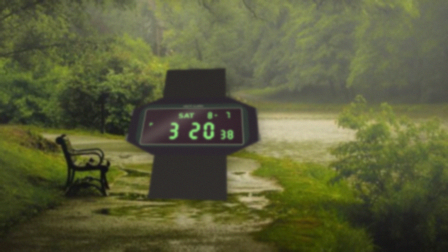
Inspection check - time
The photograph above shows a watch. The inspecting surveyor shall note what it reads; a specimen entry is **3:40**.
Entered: **3:20**
